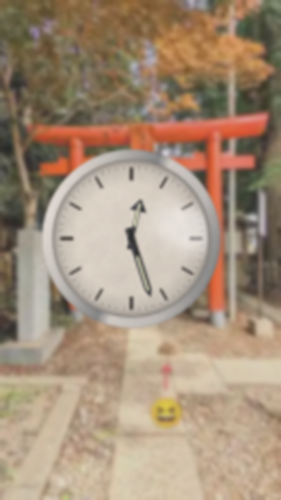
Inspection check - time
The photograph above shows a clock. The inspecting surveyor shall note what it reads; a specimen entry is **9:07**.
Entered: **12:27**
